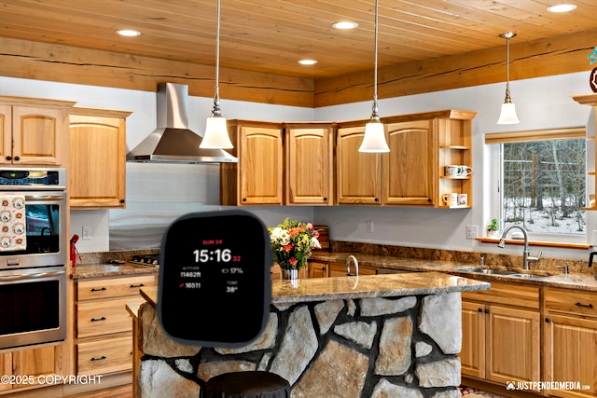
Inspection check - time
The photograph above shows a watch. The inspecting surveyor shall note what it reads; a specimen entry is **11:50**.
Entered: **15:16**
